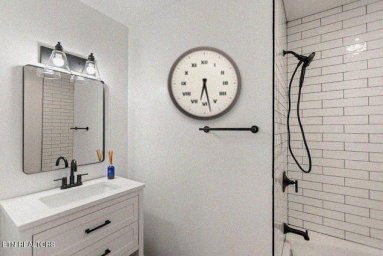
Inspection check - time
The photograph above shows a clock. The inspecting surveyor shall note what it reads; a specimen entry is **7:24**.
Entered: **6:28**
